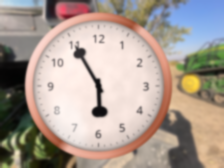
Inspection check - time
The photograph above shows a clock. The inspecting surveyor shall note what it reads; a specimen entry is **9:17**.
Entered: **5:55**
